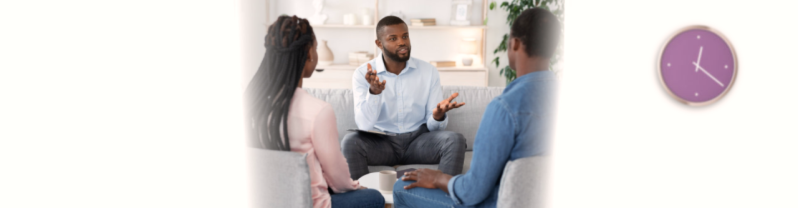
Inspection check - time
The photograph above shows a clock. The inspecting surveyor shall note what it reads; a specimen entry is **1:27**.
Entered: **12:21**
